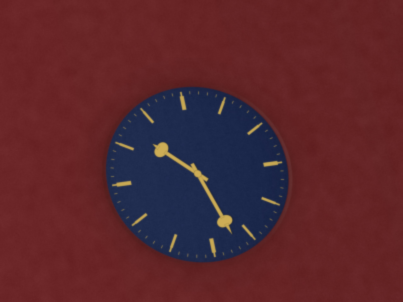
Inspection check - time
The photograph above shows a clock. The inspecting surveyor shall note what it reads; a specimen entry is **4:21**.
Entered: **10:27**
